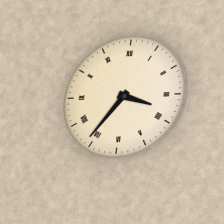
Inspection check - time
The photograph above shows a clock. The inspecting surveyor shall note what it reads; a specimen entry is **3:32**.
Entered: **3:36**
